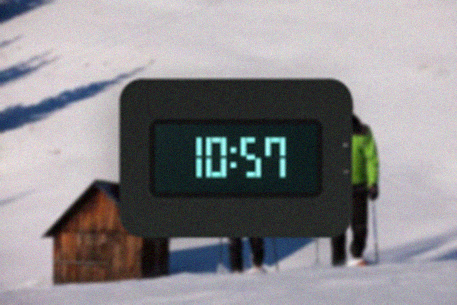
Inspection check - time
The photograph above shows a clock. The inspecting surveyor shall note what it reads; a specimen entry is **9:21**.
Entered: **10:57**
